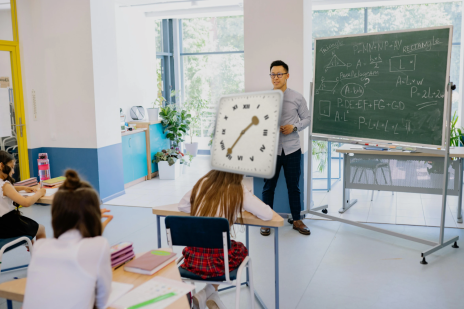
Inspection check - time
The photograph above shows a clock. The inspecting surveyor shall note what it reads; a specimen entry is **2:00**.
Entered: **1:36**
